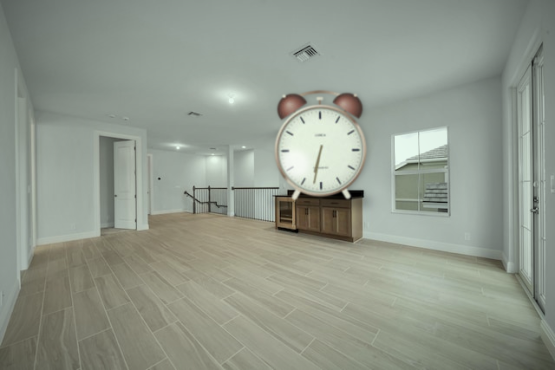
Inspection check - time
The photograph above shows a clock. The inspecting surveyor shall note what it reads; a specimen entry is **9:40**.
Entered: **6:32**
